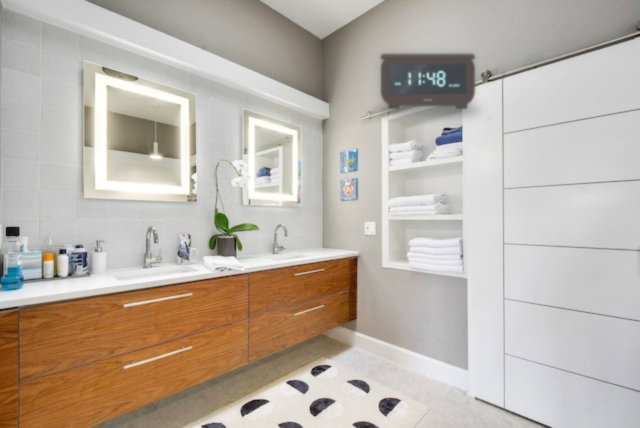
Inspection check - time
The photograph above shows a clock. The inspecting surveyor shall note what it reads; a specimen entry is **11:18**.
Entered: **11:48**
